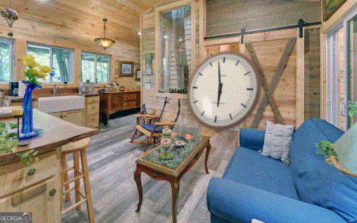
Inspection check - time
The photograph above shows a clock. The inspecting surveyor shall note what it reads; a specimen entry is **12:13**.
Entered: **5:58**
